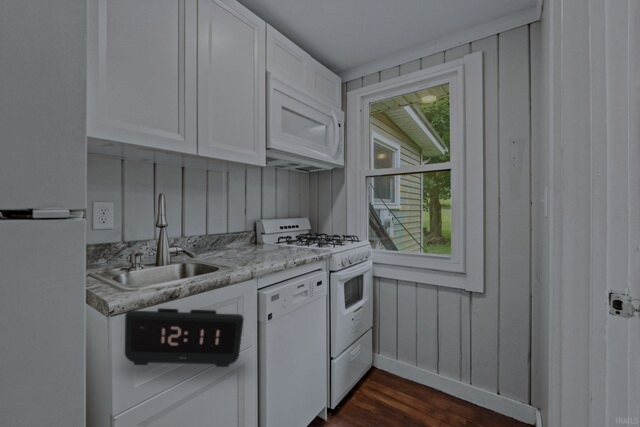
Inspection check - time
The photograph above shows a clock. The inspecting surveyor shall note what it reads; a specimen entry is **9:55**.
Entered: **12:11**
